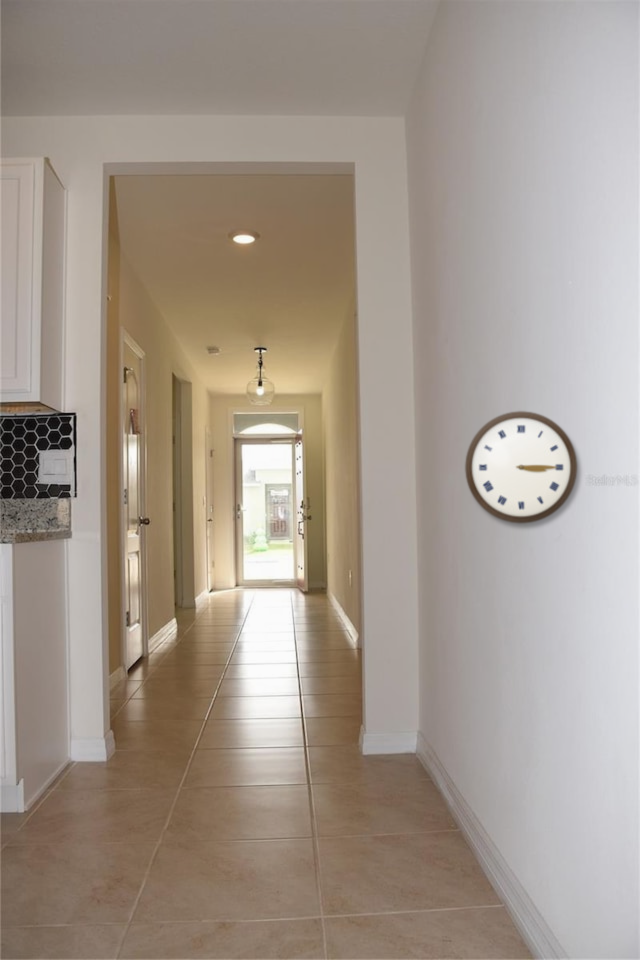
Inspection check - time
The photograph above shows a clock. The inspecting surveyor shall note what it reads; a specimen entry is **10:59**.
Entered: **3:15**
